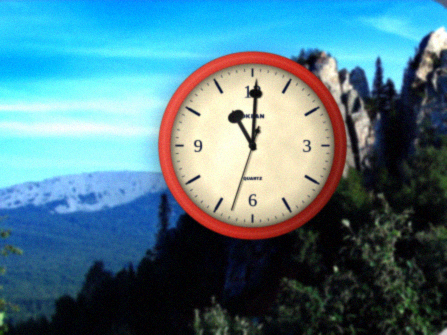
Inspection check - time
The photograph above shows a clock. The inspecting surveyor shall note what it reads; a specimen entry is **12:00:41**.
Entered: **11:00:33**
